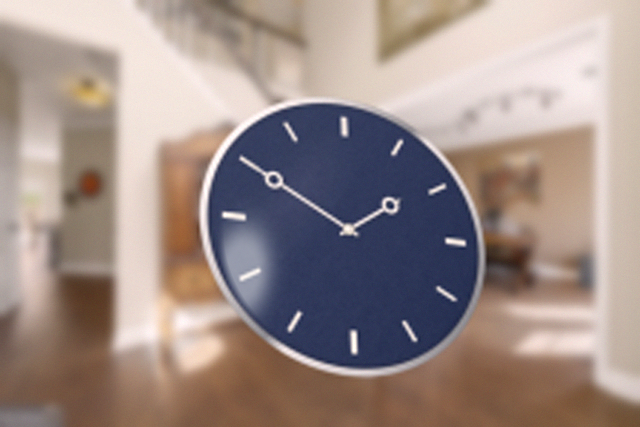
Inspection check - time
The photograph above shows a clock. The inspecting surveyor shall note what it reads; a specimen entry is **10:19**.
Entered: **1:50**
